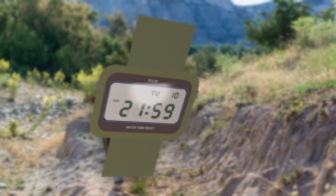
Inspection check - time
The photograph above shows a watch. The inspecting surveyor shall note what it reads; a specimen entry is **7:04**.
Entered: **21:59**
